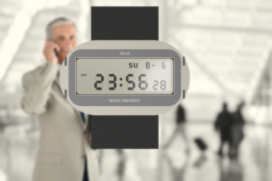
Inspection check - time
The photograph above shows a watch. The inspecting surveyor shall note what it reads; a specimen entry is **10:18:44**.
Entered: **23:56:28**
